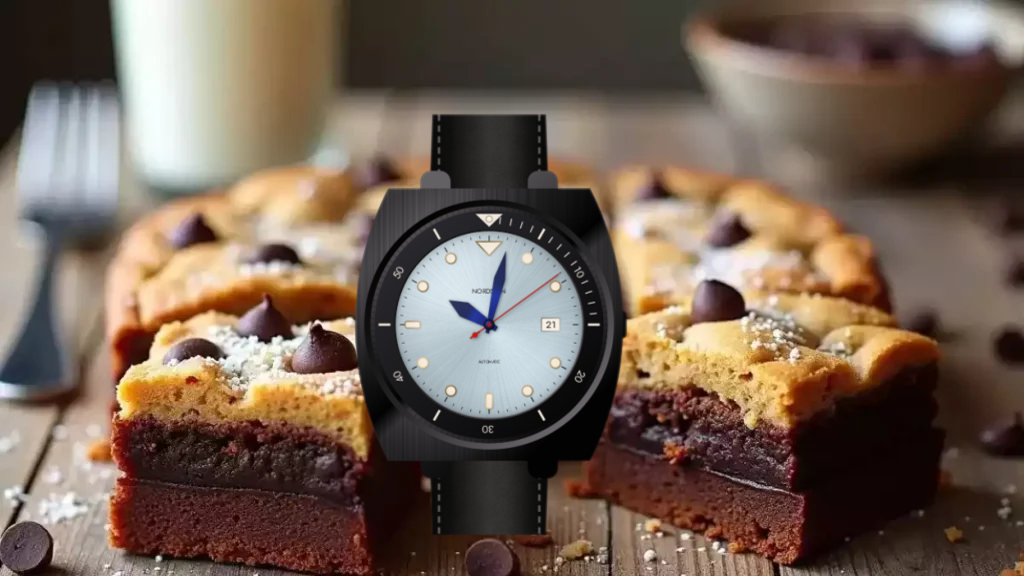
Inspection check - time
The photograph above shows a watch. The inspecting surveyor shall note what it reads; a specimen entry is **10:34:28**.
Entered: **10:02:09**
